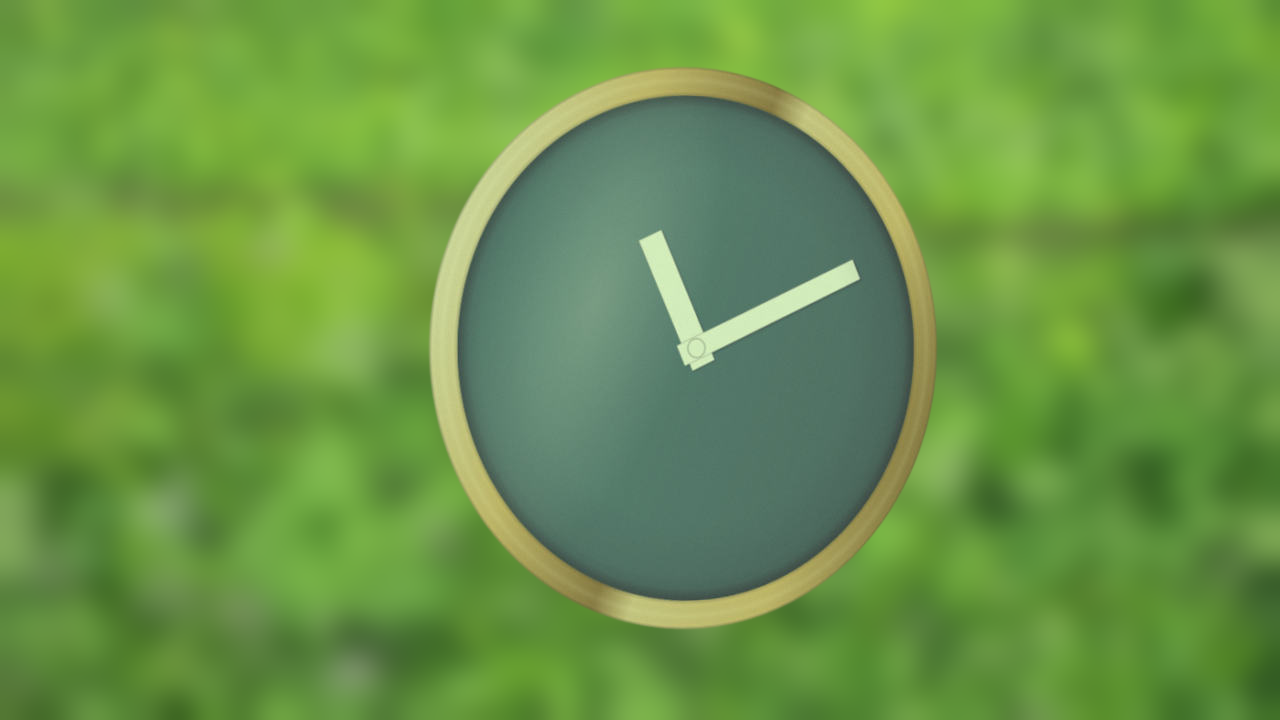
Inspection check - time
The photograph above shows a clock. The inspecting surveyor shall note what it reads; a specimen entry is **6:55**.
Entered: **11:11**
